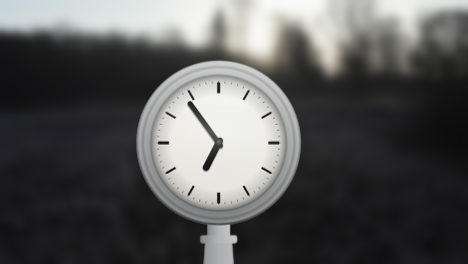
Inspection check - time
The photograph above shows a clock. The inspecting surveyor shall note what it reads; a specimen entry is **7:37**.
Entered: **6:54**
